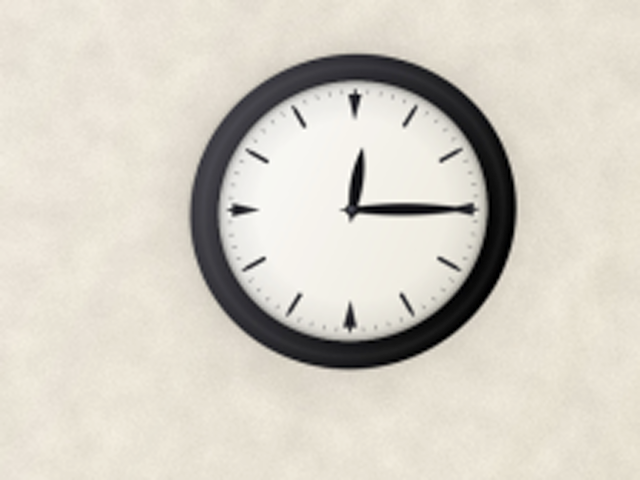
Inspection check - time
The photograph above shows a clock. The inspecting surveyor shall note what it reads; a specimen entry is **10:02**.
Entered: **12:15**
